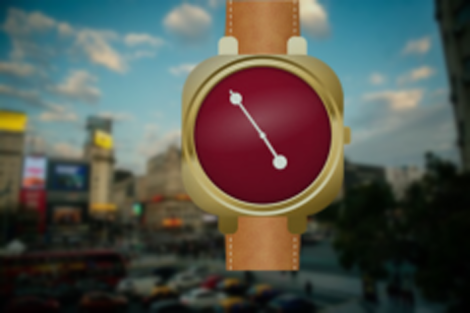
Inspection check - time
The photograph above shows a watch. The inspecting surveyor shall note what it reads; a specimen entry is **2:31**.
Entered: **4:54**
